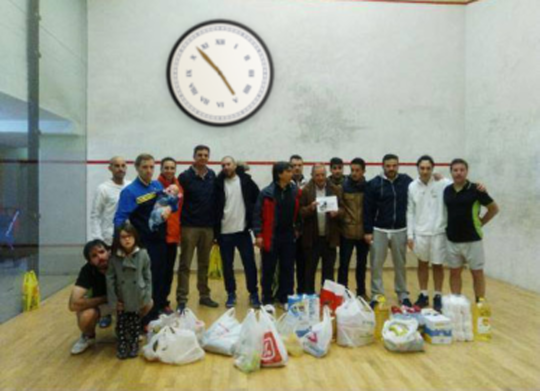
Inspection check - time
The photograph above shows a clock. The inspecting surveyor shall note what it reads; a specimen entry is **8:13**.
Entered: **4:53**
